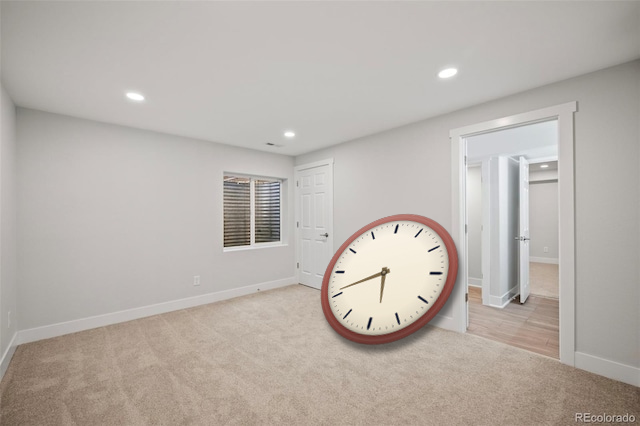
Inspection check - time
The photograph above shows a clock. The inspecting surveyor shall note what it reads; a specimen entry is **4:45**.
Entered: **5:41**
